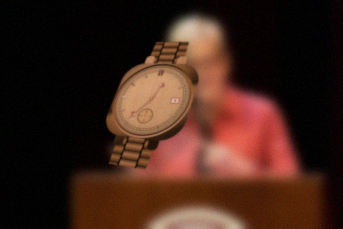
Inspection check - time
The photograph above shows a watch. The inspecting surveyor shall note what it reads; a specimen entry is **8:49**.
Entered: **12:36**
